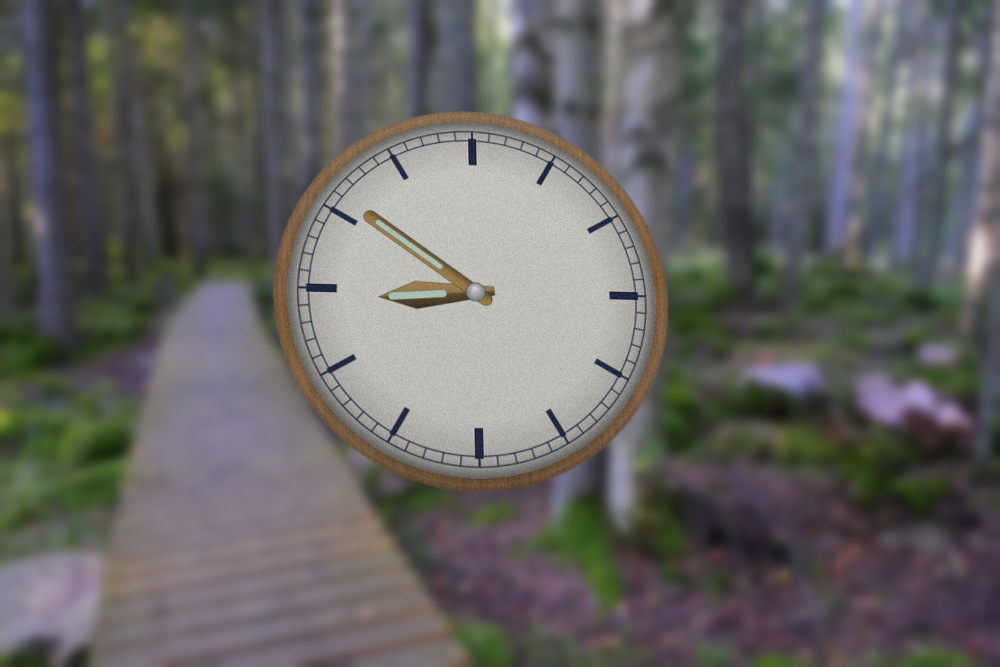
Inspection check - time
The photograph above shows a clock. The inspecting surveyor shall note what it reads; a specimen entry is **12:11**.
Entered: **8:51**
